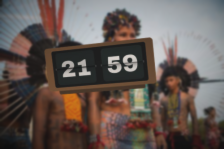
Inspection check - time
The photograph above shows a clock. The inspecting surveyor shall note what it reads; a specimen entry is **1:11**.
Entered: **21:59**
